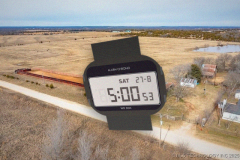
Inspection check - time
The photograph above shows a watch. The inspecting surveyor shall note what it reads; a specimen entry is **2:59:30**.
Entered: **5:00:53**
